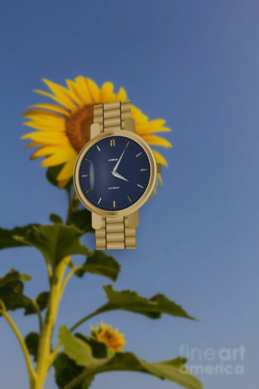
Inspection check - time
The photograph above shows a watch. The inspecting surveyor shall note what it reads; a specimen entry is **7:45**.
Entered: **4:05**
